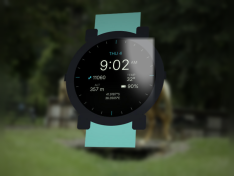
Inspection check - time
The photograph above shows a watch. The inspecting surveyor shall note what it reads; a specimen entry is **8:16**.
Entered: **9:02**
